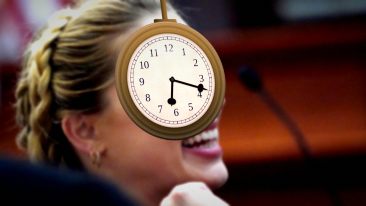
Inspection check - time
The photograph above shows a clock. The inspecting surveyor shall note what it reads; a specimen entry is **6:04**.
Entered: **6:18**
